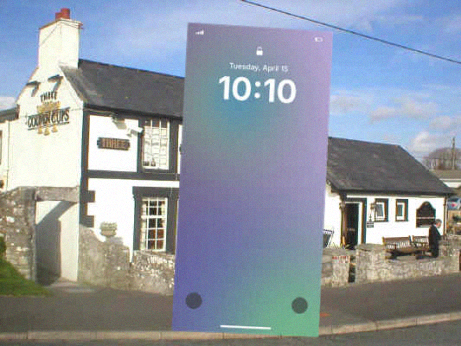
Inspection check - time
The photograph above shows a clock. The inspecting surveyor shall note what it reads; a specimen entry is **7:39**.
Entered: **10:10**
